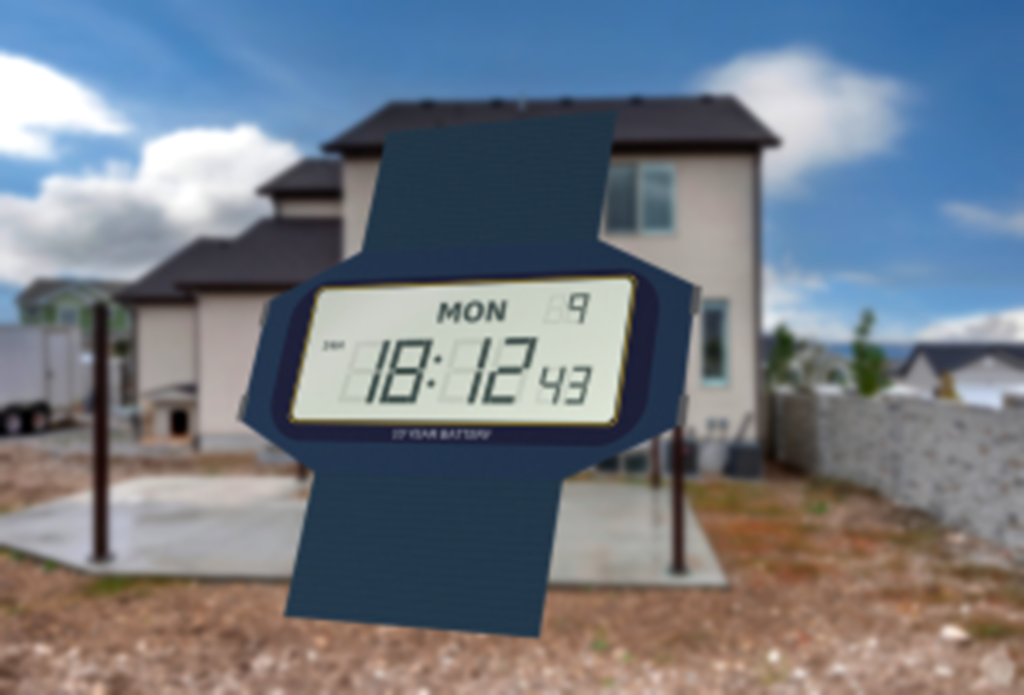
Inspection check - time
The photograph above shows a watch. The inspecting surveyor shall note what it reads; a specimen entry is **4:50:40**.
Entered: **18:12:43**
